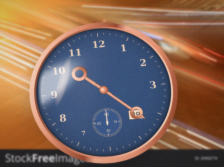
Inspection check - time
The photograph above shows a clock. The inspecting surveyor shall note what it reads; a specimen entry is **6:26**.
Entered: **10:22**
